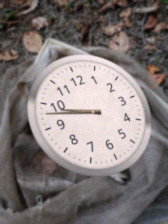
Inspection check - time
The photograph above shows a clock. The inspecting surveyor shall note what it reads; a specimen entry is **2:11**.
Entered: **9:48**
